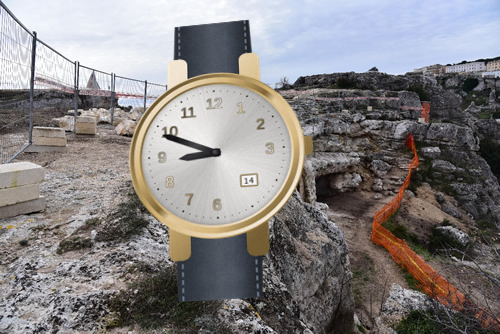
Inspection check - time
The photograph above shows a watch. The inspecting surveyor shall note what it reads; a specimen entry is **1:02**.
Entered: **8:49**
